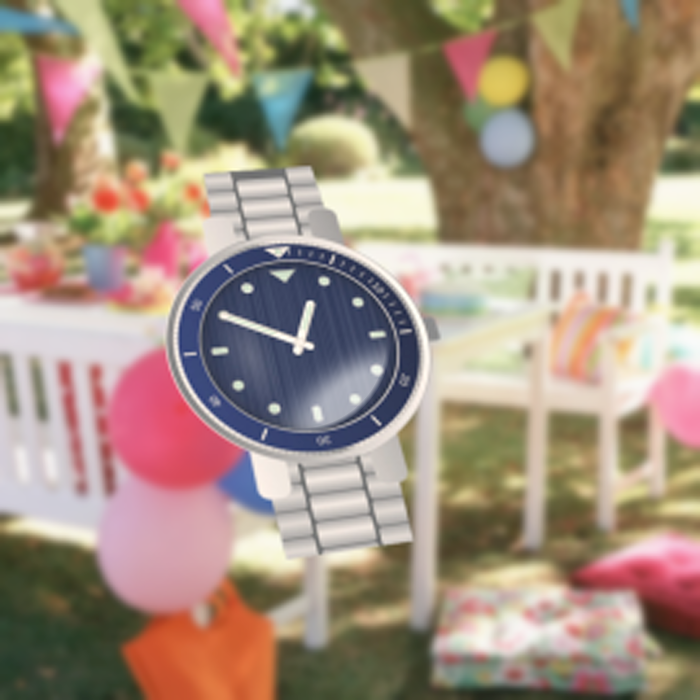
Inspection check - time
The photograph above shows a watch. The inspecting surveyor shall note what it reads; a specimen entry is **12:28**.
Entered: **12:50**
